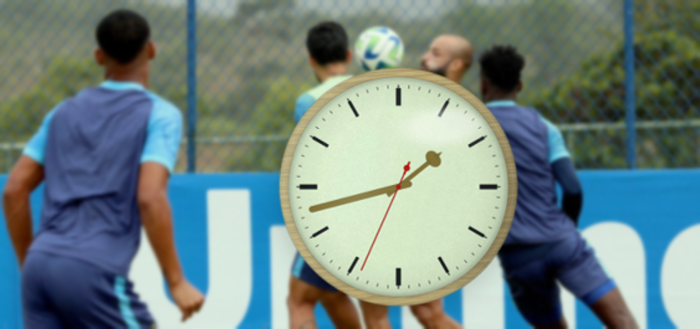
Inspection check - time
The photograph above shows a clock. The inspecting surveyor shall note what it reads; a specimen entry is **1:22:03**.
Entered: **1:42:34**
